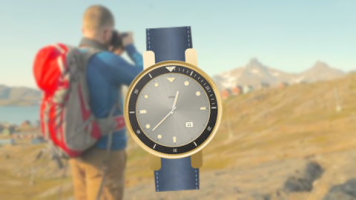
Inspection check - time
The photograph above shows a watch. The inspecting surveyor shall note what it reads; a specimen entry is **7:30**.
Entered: **12:38**
